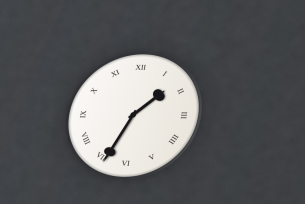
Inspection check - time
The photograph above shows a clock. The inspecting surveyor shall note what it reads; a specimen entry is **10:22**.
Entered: **1:34**
